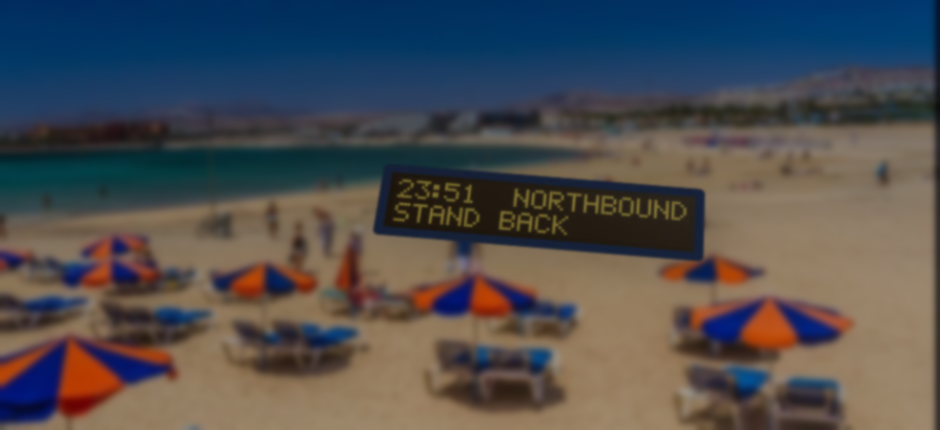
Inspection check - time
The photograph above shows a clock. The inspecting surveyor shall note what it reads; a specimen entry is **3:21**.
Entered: **23:51**
